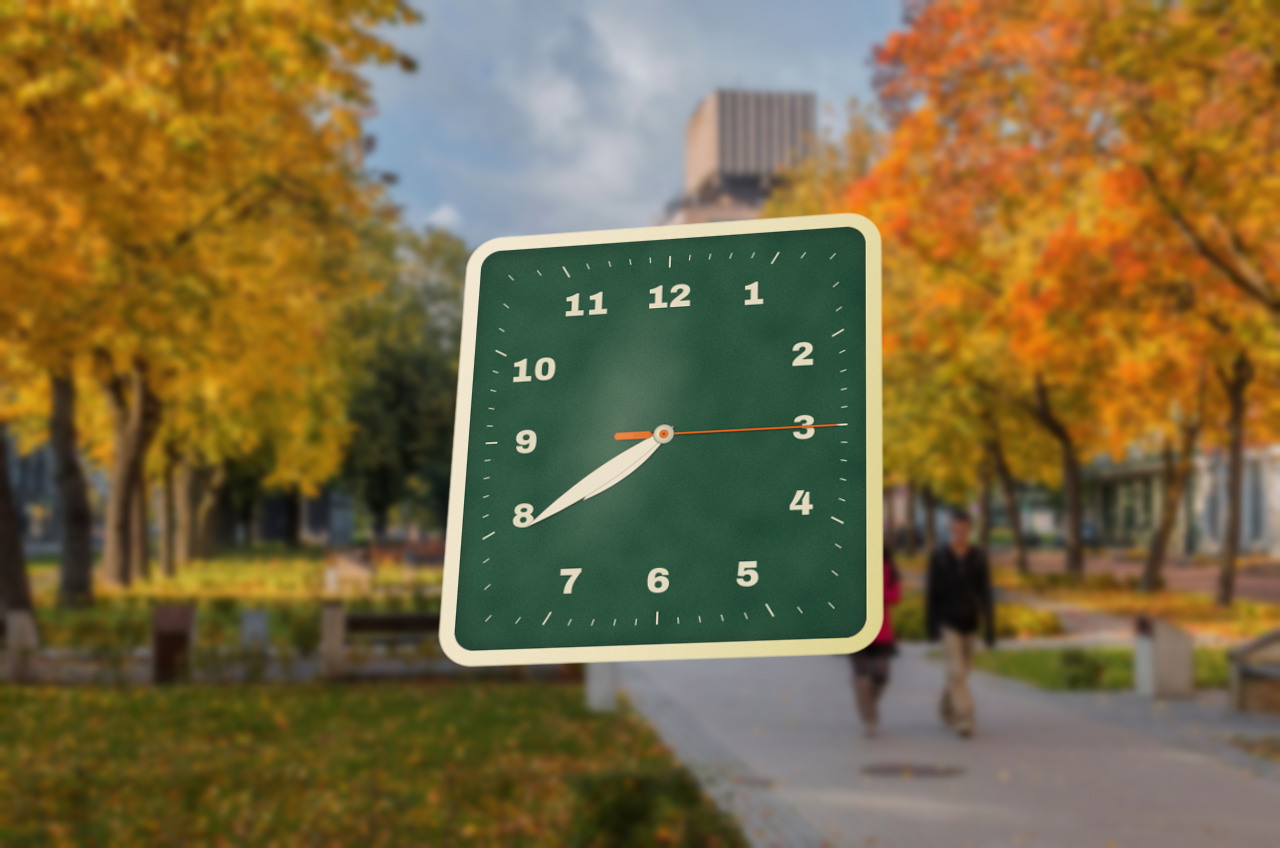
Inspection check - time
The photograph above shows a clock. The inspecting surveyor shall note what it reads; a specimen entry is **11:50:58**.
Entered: **7:39:15**
